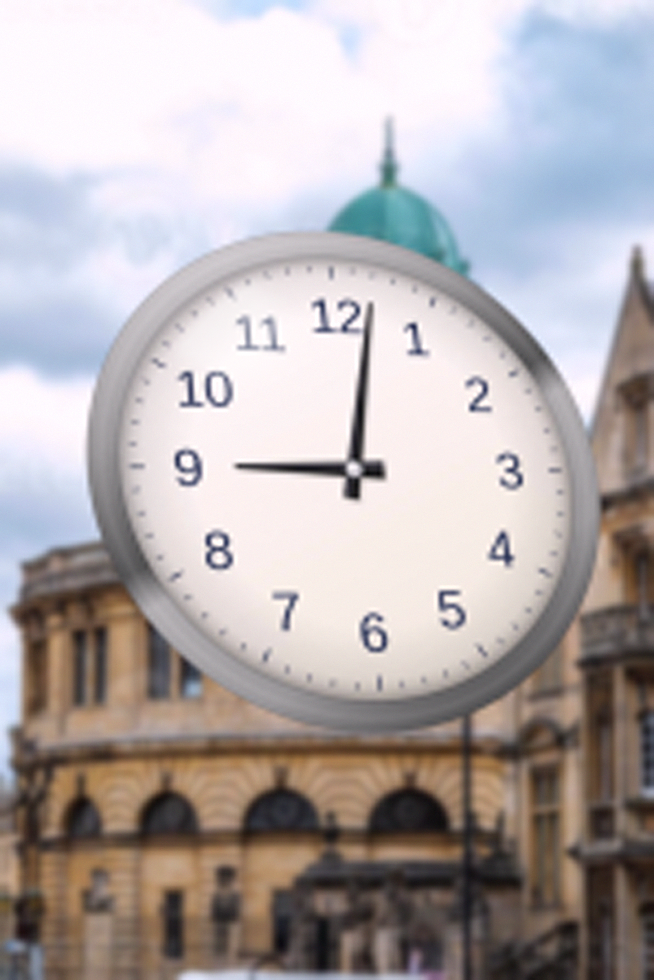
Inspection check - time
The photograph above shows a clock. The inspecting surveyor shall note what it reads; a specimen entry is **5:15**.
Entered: **9:02**
